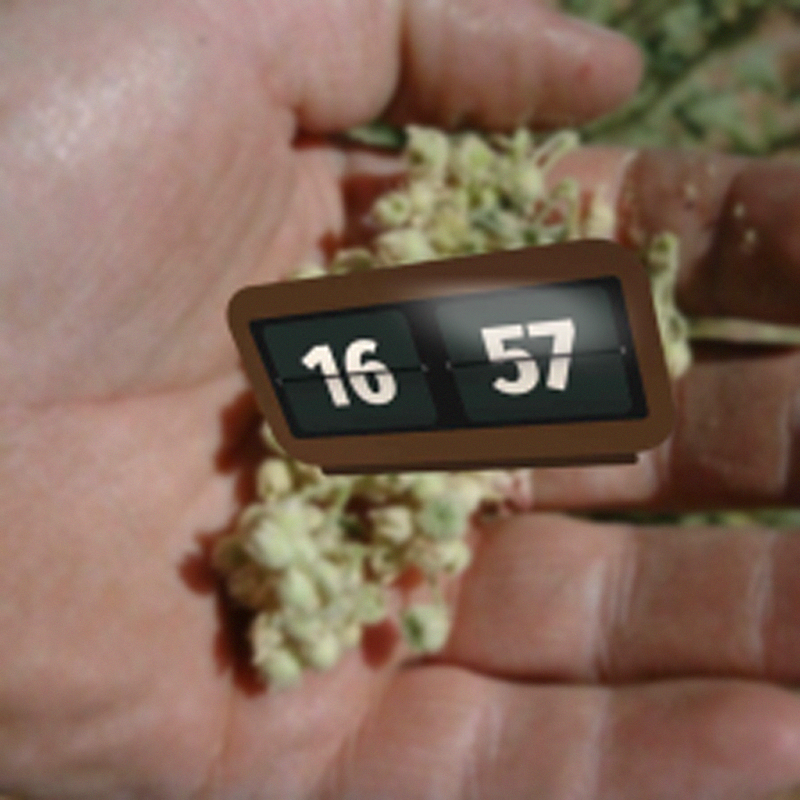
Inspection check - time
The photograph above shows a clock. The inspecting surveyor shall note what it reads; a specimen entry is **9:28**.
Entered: **16:57**
